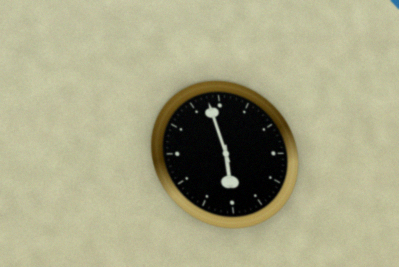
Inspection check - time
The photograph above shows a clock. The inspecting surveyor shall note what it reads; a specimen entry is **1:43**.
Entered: **5:58**
